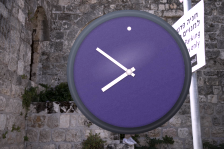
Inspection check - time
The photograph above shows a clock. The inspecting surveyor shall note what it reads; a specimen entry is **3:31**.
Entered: **7:51**
